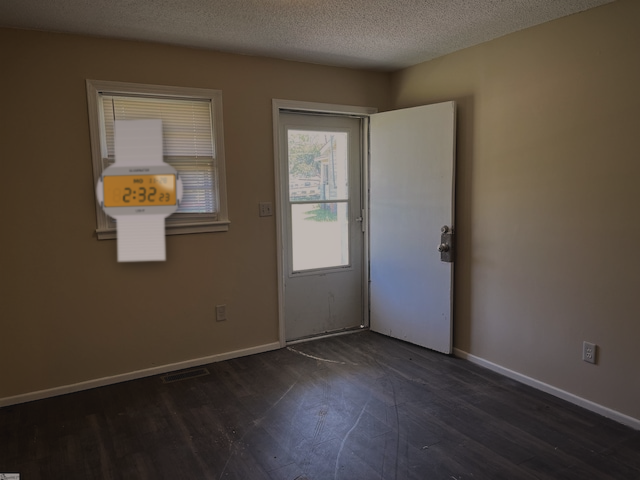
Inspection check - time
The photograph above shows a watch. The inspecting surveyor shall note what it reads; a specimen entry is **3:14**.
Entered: **2:32**
